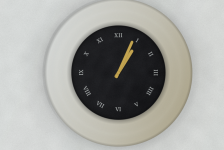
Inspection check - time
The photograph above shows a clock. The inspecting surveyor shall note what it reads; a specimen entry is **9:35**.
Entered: **1:04**
